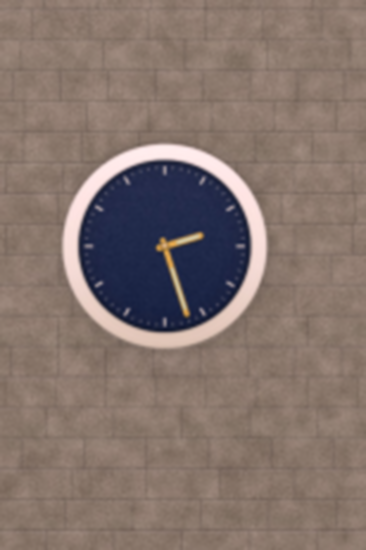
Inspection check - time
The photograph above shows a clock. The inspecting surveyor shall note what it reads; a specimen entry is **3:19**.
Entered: **2:27**
